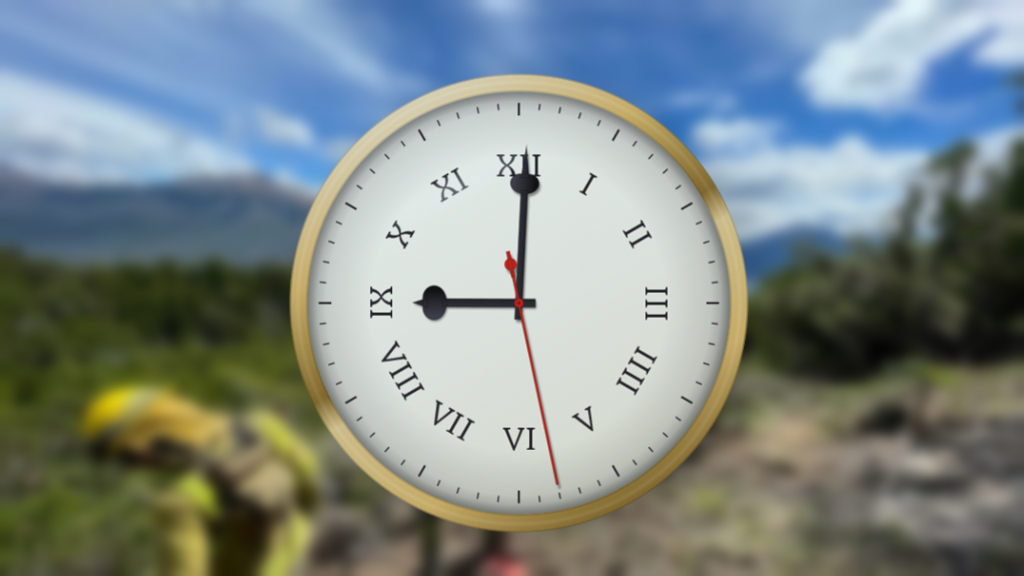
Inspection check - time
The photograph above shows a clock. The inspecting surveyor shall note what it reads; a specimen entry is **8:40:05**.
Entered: **9:00:28**
